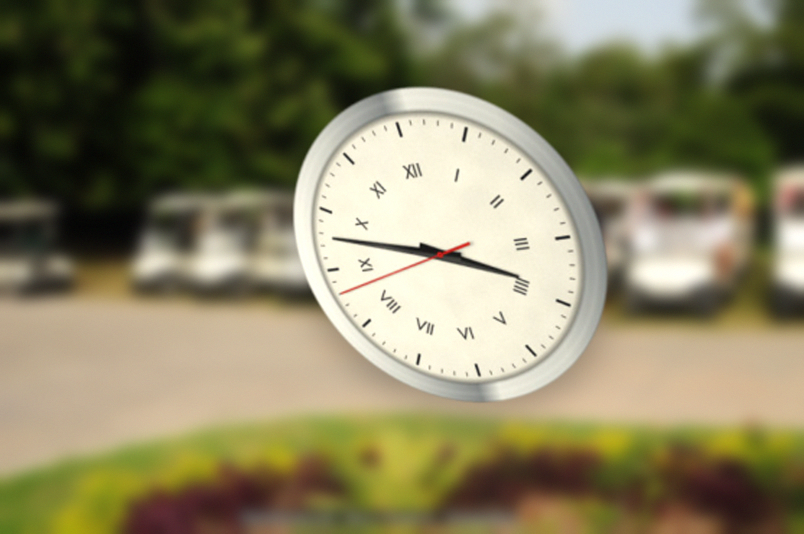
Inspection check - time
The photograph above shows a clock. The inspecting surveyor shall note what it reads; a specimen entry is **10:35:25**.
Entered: **3:47:43**
